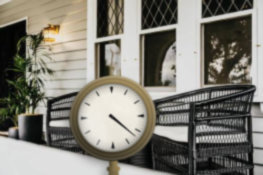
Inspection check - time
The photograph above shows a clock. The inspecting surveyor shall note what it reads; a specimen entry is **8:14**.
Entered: **4:22**
